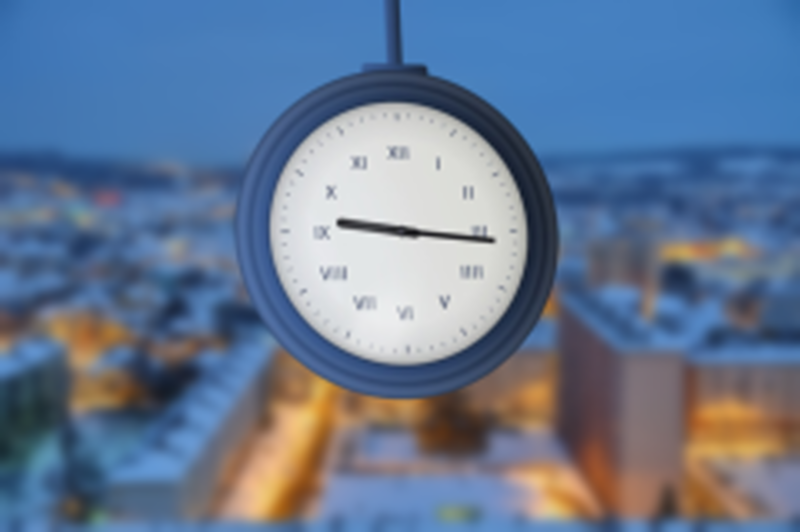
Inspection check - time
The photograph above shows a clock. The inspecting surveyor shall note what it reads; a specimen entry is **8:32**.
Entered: **9:16**
